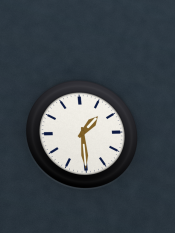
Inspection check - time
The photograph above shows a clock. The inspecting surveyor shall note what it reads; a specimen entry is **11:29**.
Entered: **1:30**
